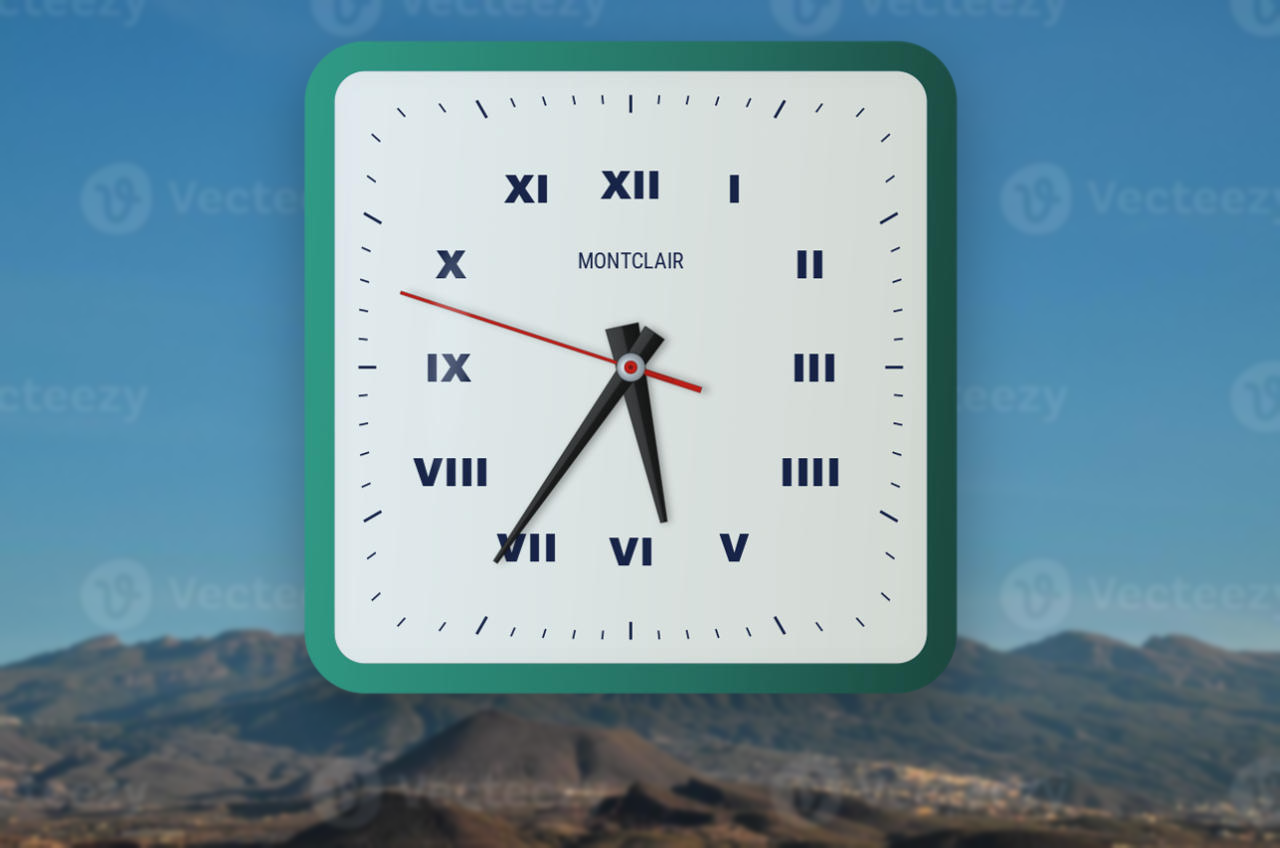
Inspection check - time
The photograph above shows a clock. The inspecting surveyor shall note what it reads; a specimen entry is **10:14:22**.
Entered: **5:35:48**
